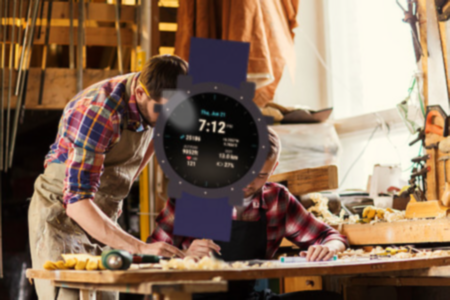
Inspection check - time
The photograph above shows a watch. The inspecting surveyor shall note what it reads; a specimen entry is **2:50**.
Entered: **7:12**
